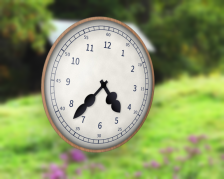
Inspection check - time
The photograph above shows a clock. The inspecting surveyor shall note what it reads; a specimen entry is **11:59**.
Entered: **4:37**
